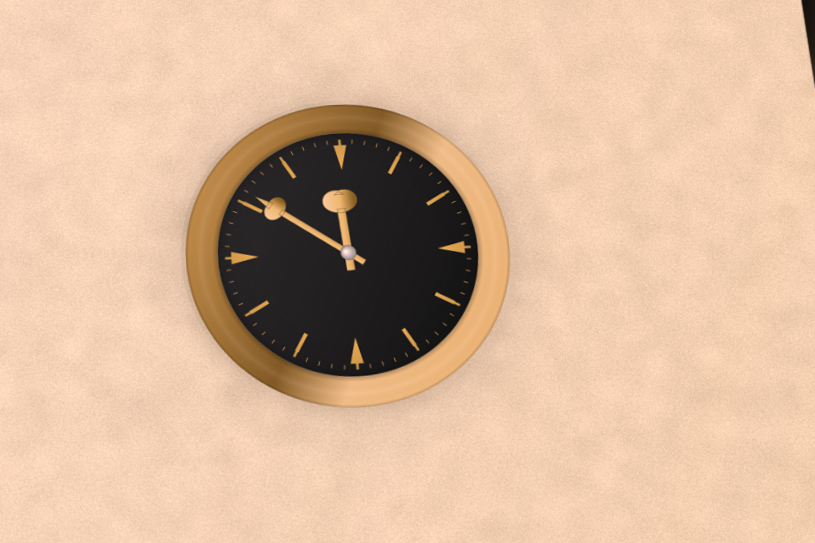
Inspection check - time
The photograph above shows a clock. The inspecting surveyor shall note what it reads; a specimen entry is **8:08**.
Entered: **11:51**
